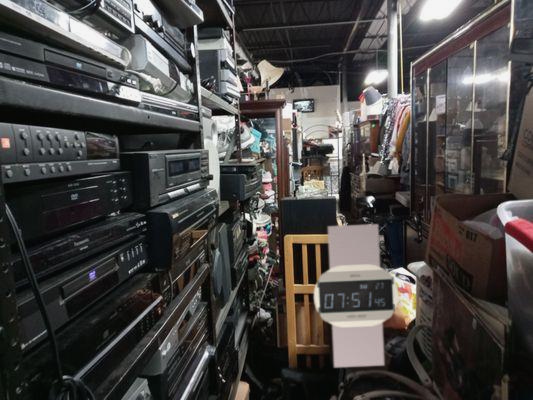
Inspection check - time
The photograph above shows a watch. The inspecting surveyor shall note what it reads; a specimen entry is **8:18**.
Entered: **7:51**
